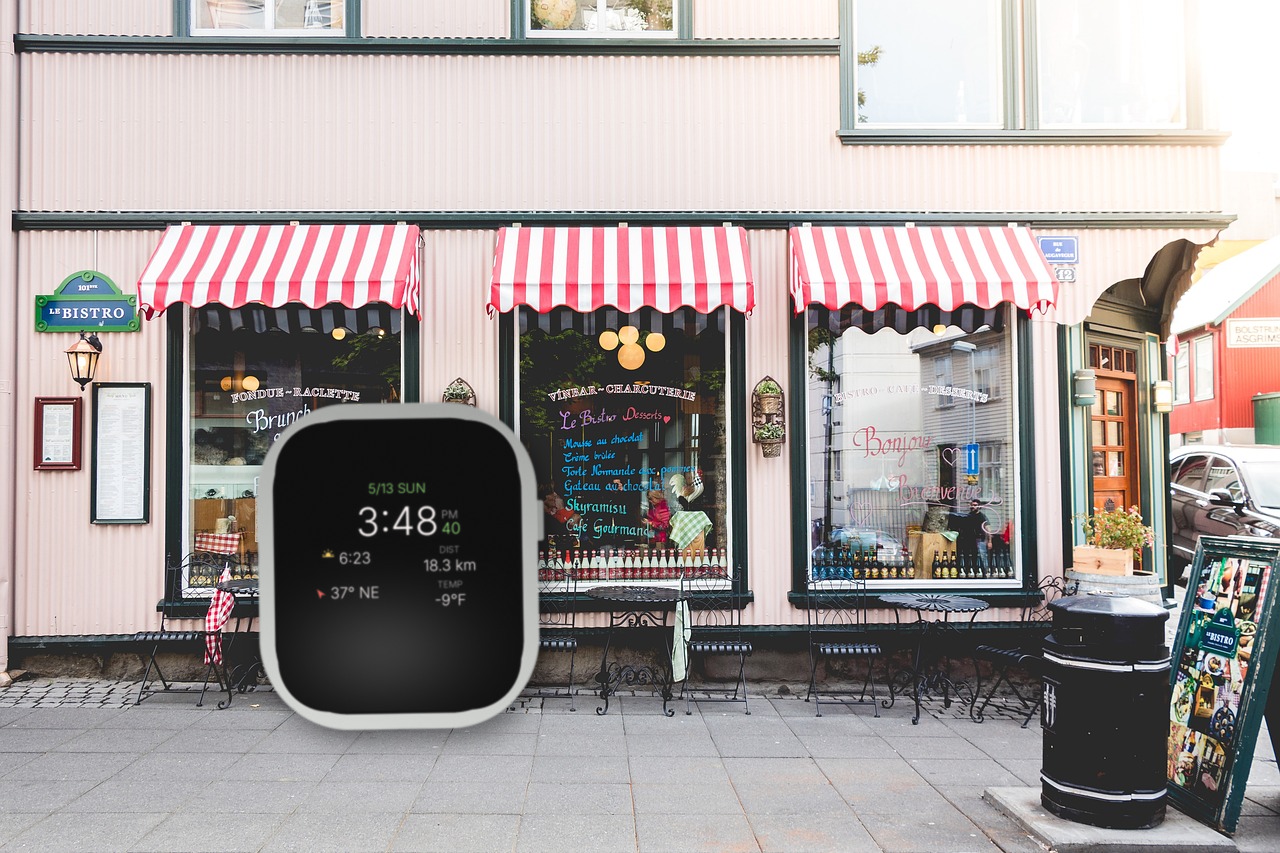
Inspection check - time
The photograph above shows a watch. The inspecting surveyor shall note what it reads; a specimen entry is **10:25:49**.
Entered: **3:48:40**
